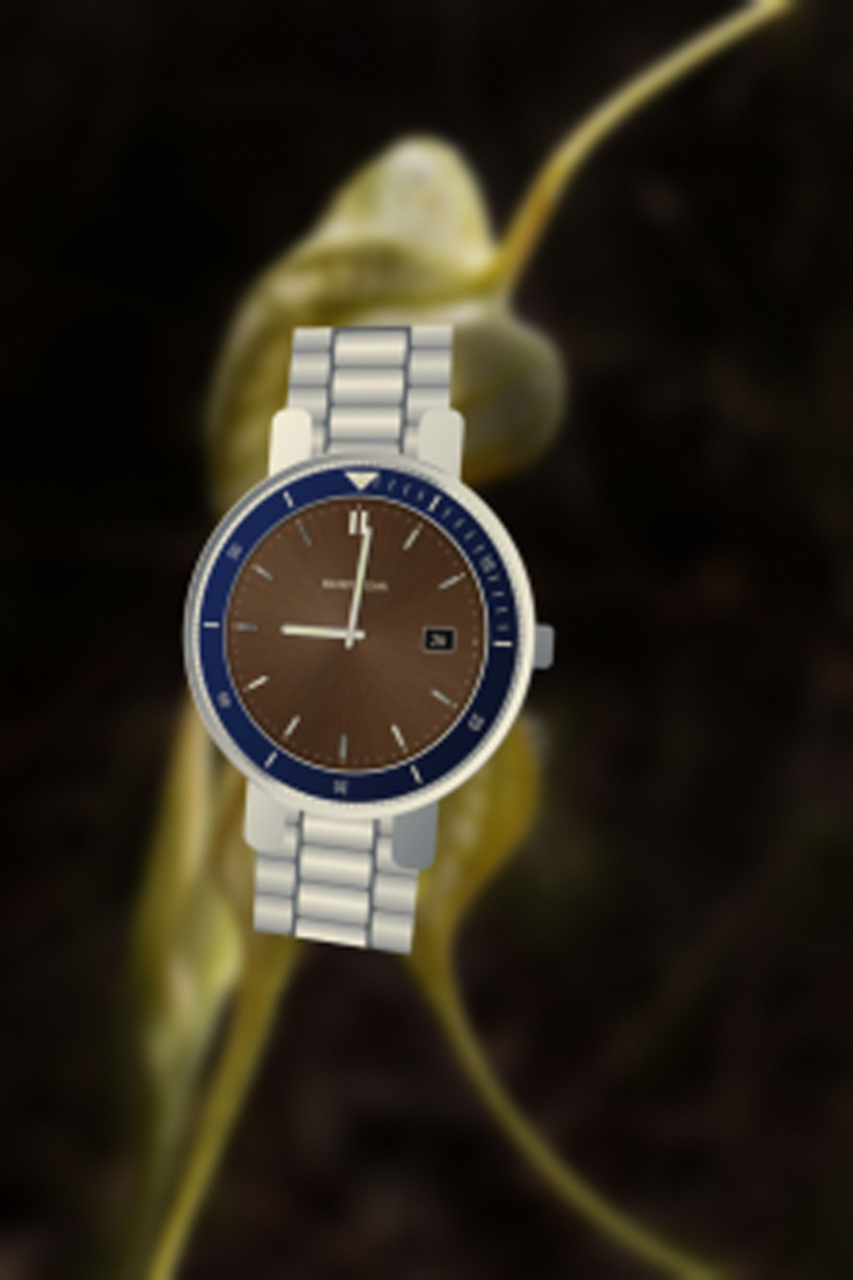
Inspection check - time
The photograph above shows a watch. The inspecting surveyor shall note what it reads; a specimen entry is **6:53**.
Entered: **9:01**
